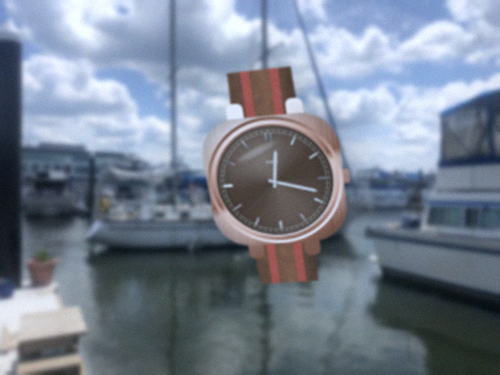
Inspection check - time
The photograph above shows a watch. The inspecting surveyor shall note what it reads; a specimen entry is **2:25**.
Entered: **12:18**
